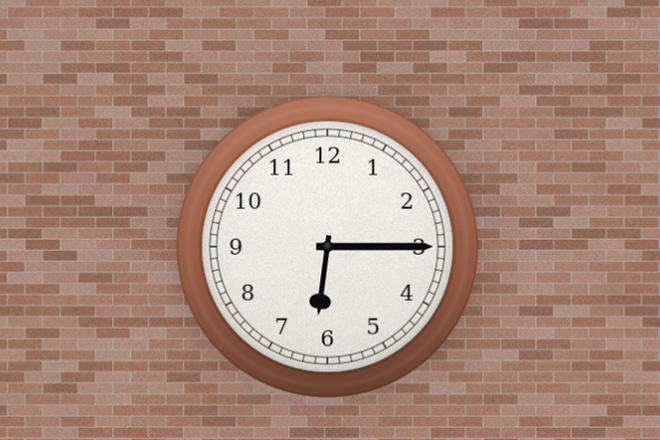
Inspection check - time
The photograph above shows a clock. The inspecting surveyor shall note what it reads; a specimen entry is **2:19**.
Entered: **6:15**
